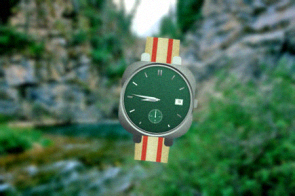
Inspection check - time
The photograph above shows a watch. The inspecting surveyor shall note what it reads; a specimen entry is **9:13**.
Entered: **8:46**
